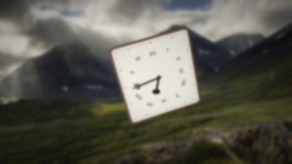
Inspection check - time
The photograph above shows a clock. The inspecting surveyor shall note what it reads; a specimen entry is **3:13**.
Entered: **6:44**
